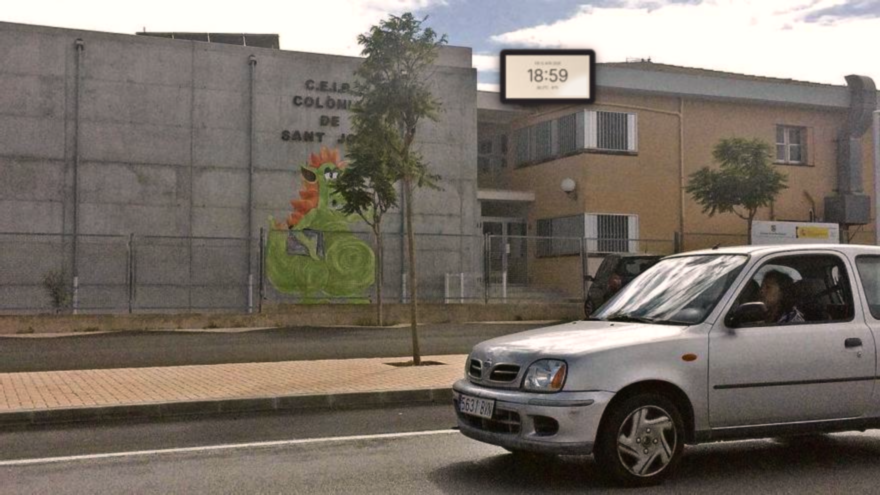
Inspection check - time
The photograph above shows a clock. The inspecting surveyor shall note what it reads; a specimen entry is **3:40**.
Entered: **18:59**
